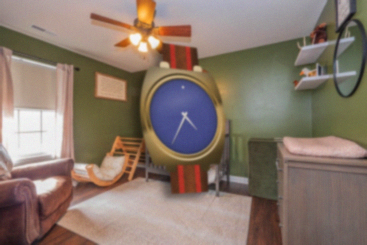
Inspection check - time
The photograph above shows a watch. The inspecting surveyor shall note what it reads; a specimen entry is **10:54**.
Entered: **4:35**
